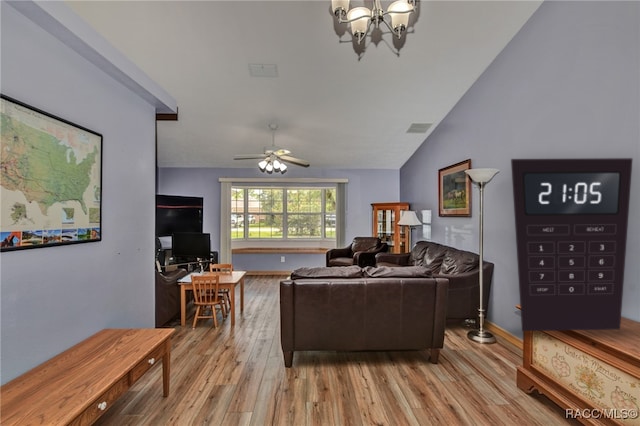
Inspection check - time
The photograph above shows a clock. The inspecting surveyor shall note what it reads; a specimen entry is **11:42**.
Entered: **21:05**
